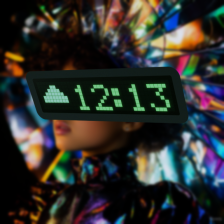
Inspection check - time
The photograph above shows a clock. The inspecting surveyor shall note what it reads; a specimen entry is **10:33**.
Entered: **12:13**
